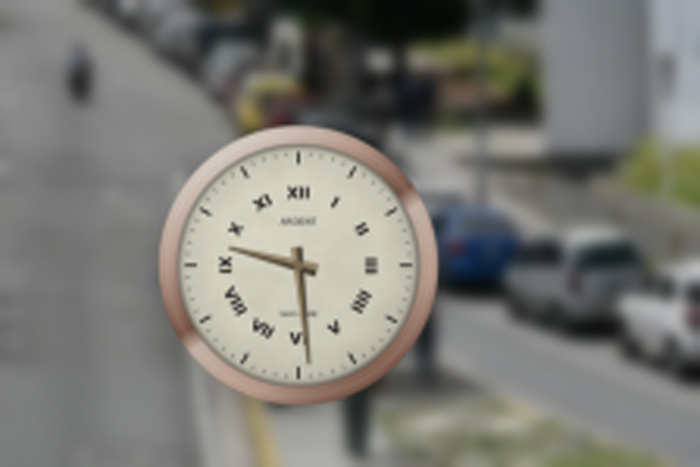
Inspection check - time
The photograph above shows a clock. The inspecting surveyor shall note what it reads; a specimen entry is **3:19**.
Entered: **9:29**
